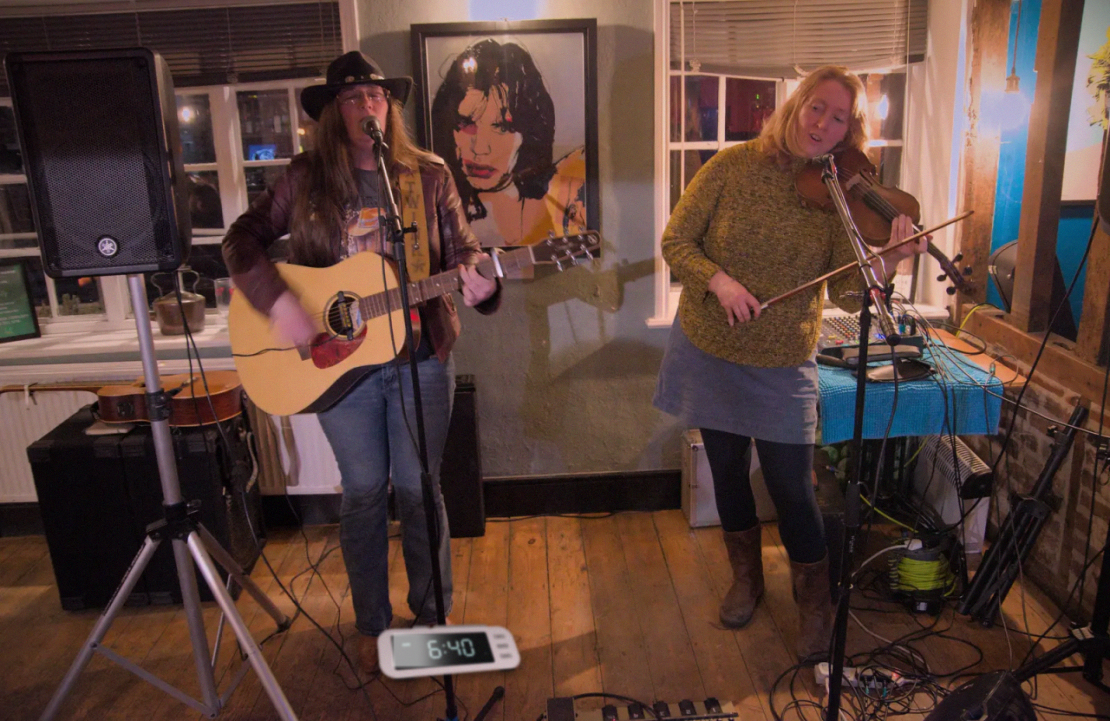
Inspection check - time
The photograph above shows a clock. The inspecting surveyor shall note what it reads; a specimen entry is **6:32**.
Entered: **6:40**
